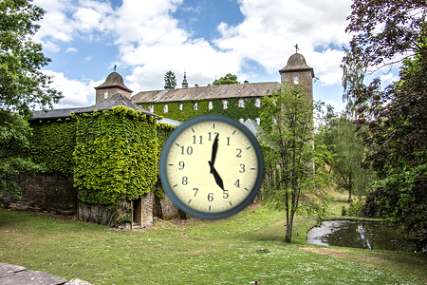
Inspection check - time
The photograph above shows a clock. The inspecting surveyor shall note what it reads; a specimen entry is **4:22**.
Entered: **5:01**
